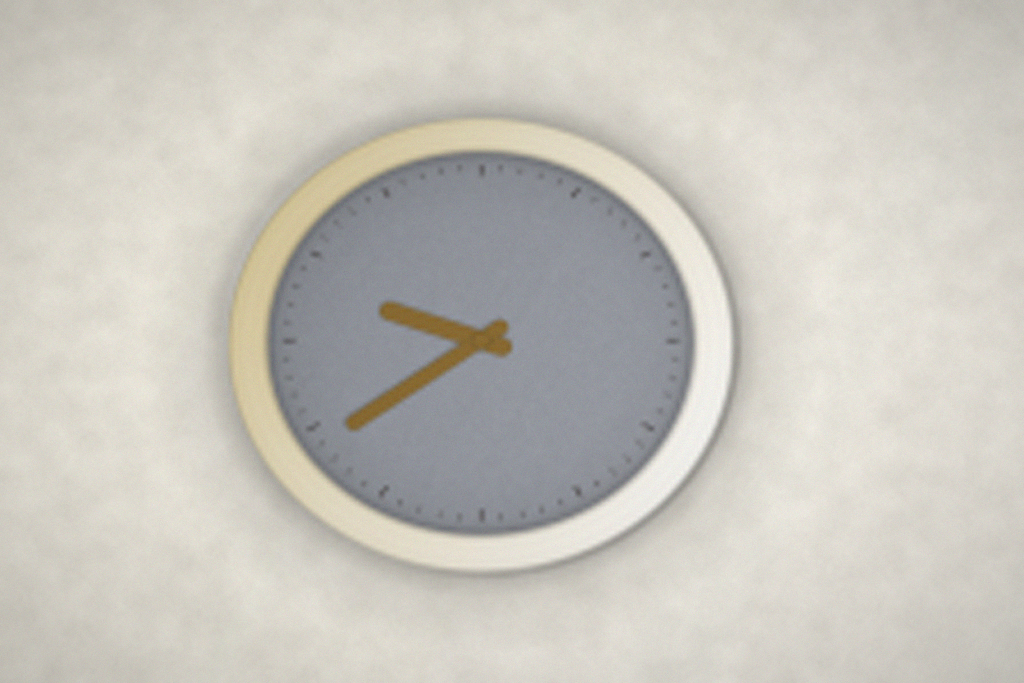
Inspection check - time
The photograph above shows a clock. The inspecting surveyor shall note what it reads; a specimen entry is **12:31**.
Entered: **9:39**
